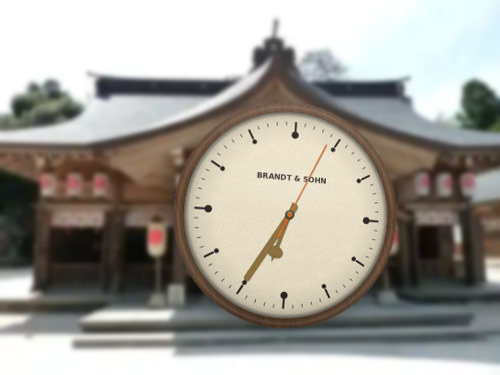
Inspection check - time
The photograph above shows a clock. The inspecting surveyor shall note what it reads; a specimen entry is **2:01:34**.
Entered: **6:35:04**
